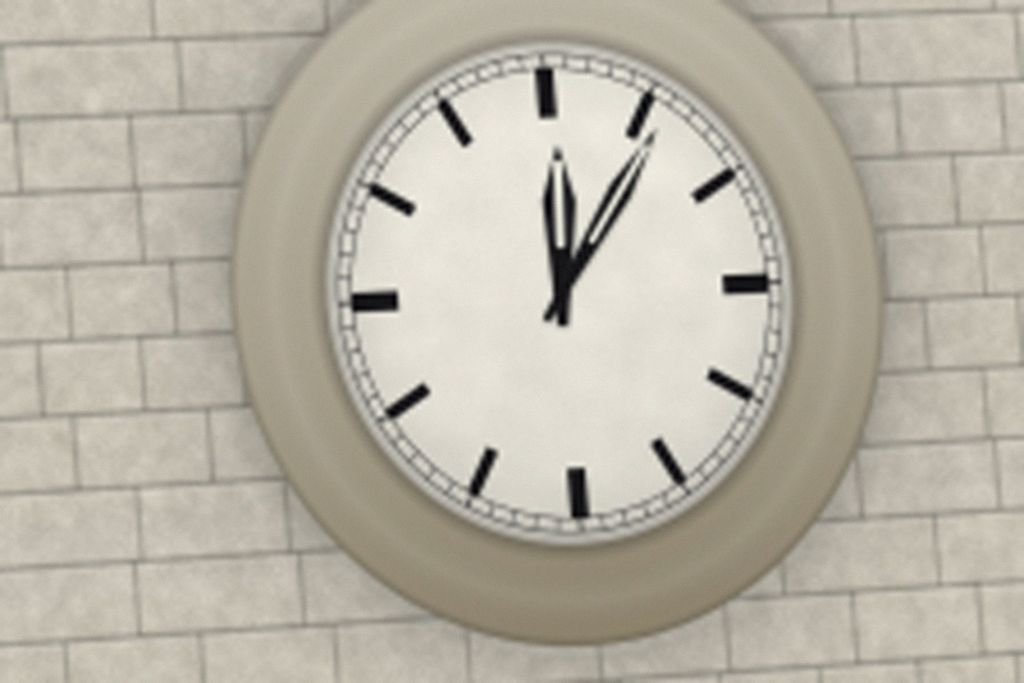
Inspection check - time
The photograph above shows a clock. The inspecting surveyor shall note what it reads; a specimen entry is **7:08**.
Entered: **12:06**
